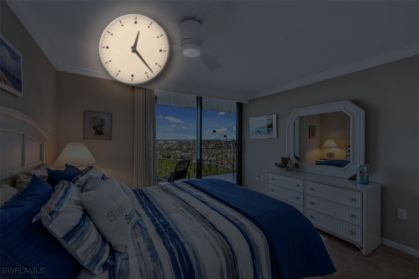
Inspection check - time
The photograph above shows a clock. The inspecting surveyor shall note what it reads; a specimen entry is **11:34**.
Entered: **12:23**
